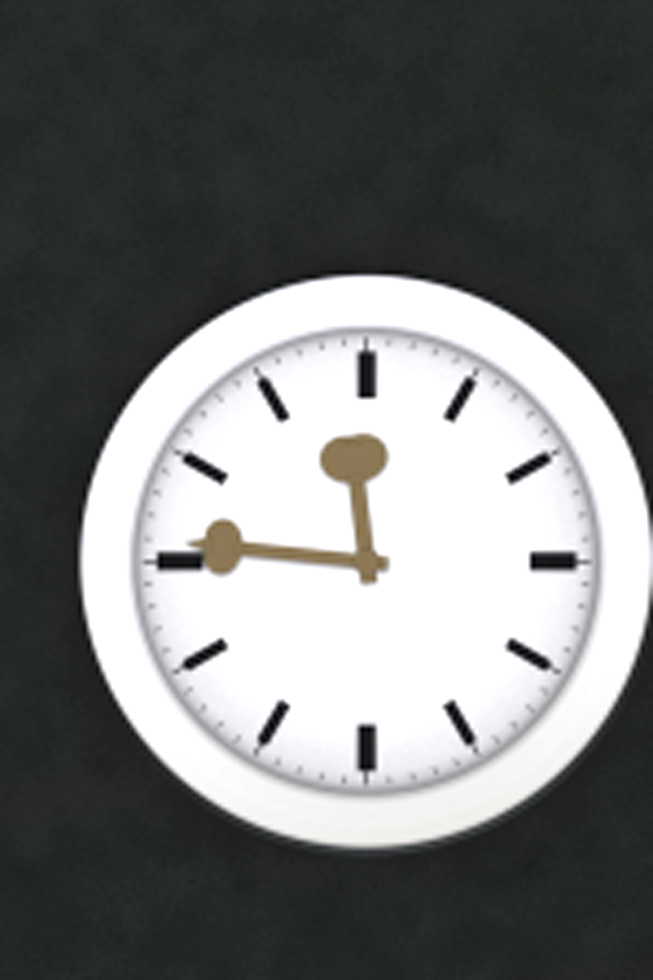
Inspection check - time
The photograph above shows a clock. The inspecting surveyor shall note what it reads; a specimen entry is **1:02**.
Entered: **11:46**
